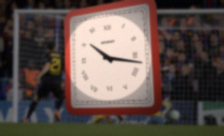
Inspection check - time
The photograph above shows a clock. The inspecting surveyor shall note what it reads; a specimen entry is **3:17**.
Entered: **10:17**
